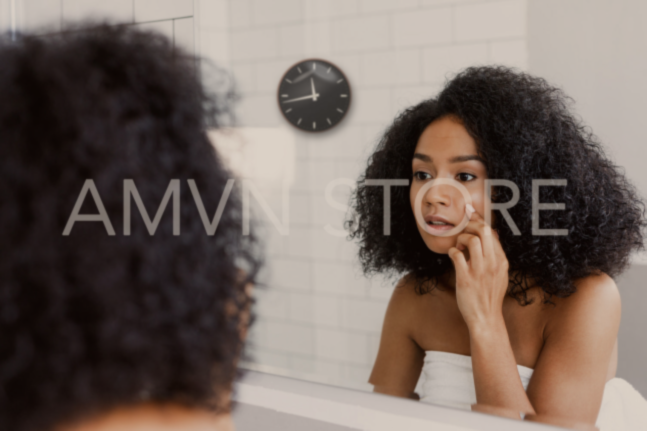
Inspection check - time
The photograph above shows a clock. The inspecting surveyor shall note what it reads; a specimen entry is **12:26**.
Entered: **11:43**
